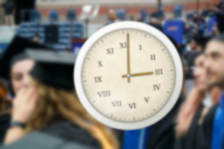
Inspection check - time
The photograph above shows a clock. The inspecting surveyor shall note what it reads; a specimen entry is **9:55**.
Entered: **3:01**
